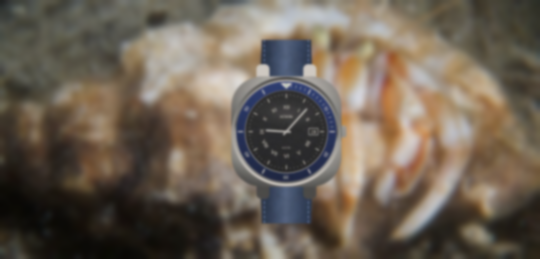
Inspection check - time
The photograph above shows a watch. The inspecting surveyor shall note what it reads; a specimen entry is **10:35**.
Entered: **9:07**
